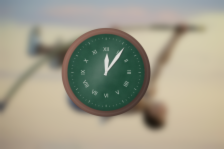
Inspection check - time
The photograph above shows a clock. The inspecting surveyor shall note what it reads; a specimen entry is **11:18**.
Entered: **12:06**
